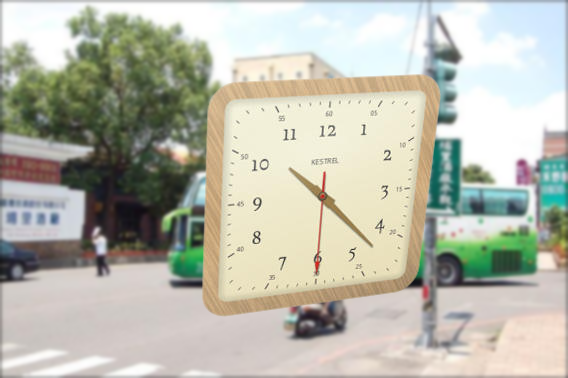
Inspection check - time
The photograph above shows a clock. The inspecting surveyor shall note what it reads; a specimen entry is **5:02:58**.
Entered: **10:22:30**
